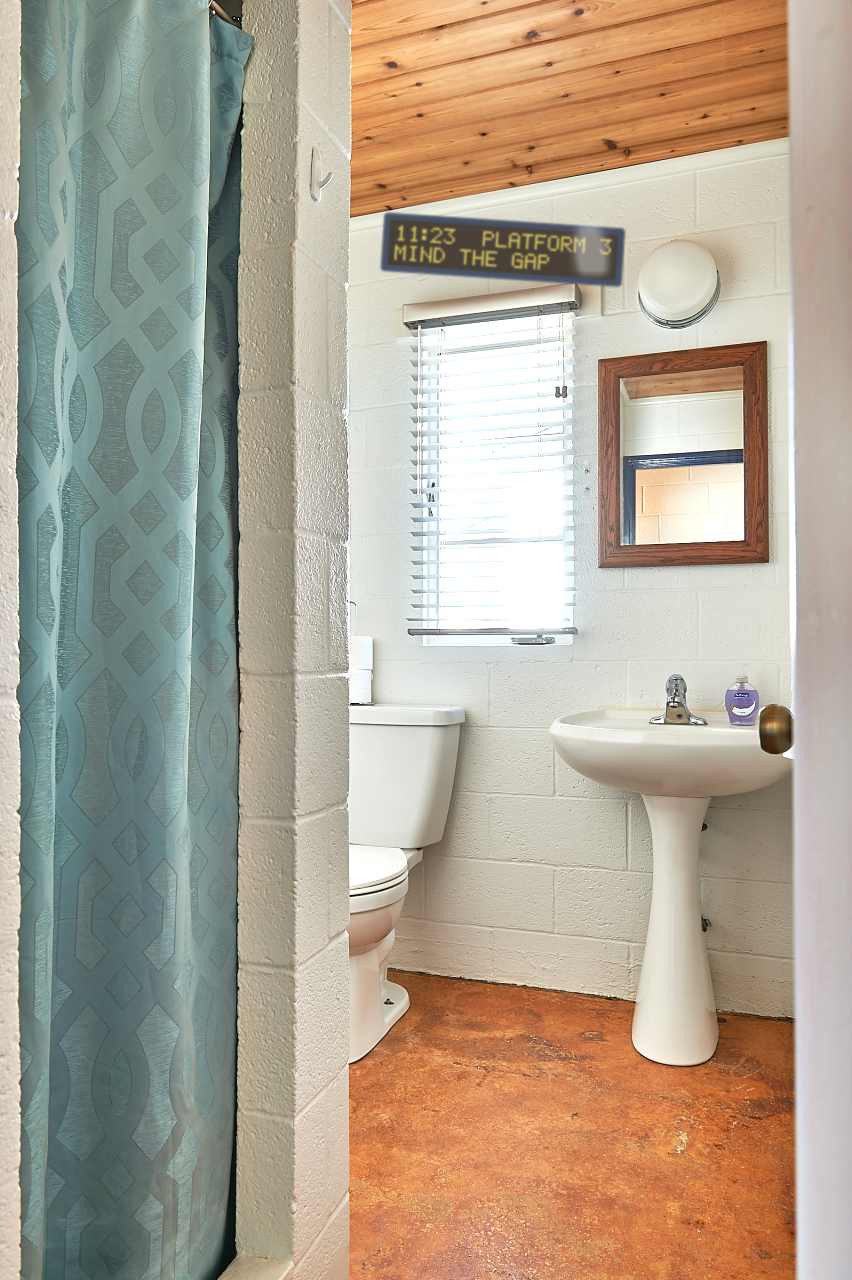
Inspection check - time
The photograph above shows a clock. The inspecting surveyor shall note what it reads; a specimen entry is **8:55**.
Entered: **11:23**
